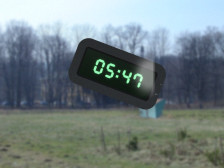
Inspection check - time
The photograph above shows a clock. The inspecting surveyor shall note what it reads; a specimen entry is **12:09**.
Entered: **5:47**
